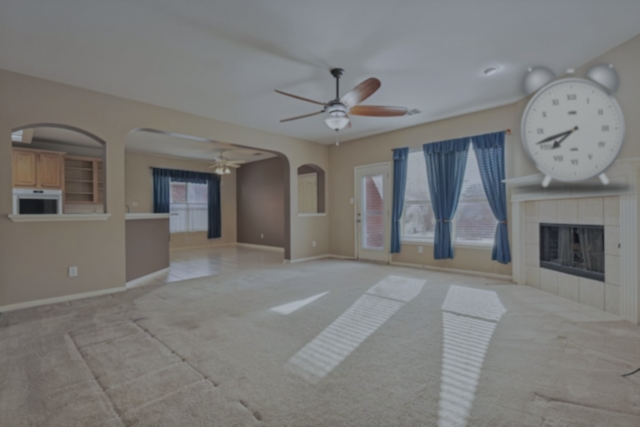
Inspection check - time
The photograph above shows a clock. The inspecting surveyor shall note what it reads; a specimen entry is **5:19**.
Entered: **7:42**
